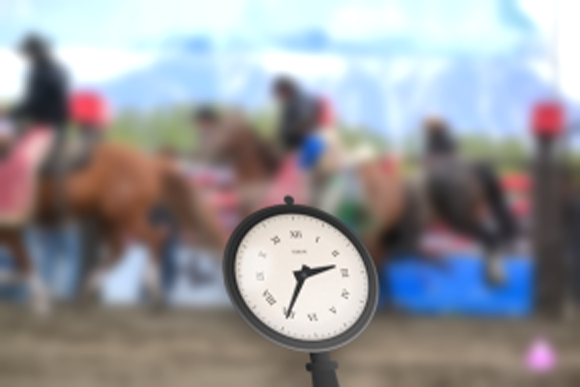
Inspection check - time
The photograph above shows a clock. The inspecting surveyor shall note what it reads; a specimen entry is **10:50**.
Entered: **2:35**
